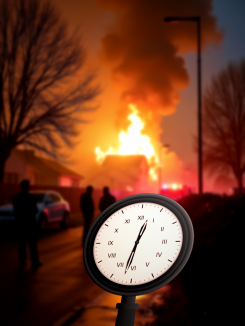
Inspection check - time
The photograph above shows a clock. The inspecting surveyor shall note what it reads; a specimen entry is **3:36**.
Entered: **12:32**
